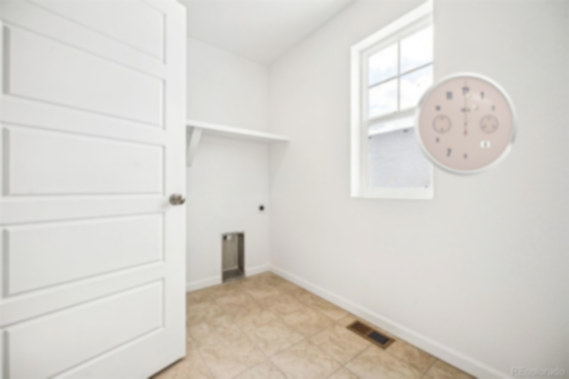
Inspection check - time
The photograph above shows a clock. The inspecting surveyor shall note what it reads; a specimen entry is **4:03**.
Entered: **1:01**
